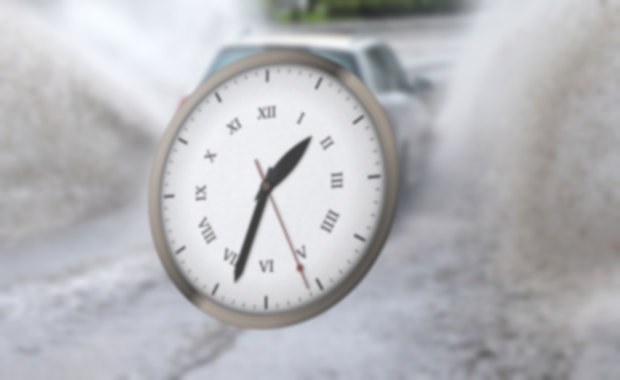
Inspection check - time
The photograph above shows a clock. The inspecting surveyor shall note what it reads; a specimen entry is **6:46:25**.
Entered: **1:33:26**
